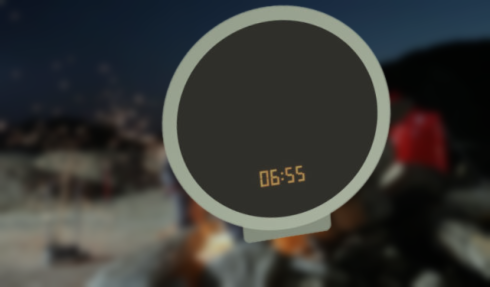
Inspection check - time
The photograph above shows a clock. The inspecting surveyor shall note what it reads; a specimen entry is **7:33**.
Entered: **6:55**
